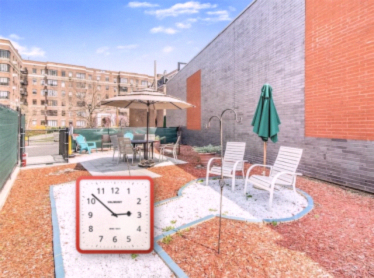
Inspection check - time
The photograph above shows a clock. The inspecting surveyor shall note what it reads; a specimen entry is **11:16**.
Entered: **2:52**
